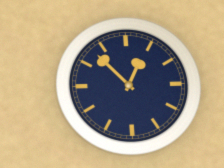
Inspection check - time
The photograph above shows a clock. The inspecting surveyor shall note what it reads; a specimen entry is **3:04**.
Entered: **12:53**
